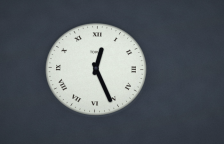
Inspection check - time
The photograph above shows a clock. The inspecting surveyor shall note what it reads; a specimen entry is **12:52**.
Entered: **12:26**
